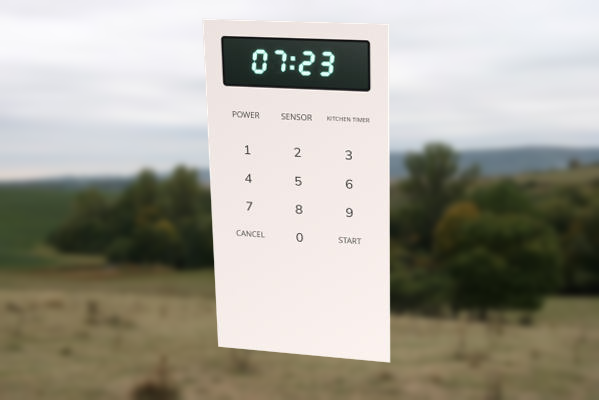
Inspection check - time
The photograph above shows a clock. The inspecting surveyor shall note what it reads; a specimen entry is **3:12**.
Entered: **7:23**
